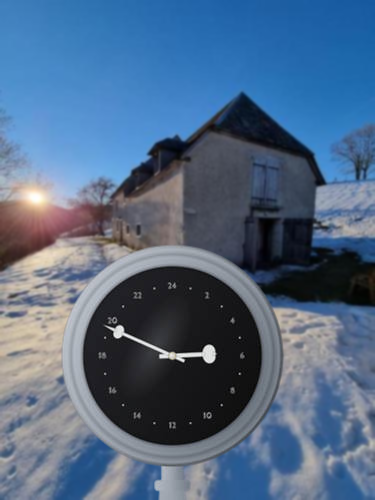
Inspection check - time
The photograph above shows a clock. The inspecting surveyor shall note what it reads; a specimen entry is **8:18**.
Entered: **5:49**
